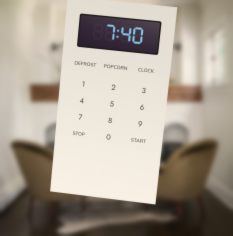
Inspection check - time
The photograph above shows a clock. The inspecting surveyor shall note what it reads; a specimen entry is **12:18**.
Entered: **7:40**
